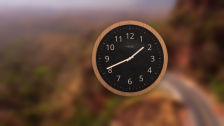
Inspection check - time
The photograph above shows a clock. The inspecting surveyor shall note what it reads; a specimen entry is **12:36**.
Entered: **1:41**
